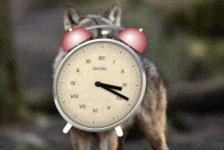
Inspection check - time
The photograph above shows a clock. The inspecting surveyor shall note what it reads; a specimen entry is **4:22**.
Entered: **3:19**
